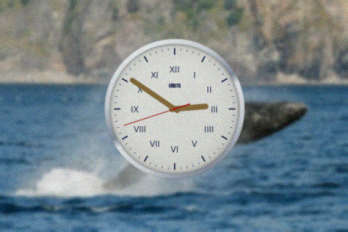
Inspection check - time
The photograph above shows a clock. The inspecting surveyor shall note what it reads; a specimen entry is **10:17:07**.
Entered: **2:50:42**
